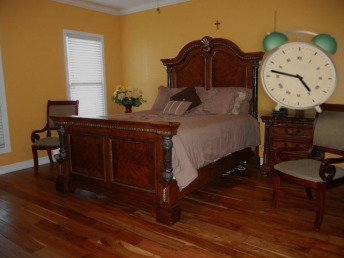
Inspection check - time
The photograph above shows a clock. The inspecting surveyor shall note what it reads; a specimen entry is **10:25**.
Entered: **4:47**
